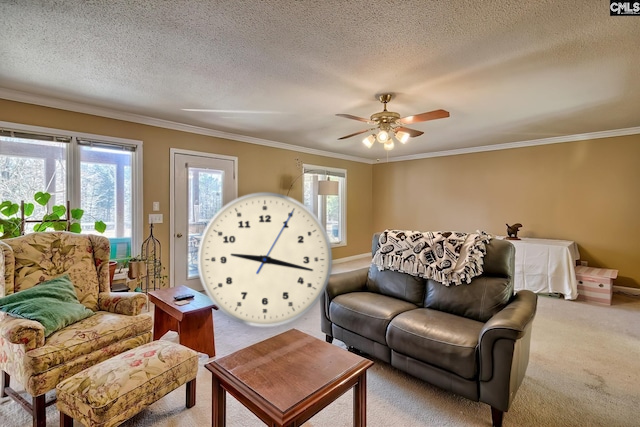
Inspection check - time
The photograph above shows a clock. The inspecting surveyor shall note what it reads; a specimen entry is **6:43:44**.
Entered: **9:17:05**
